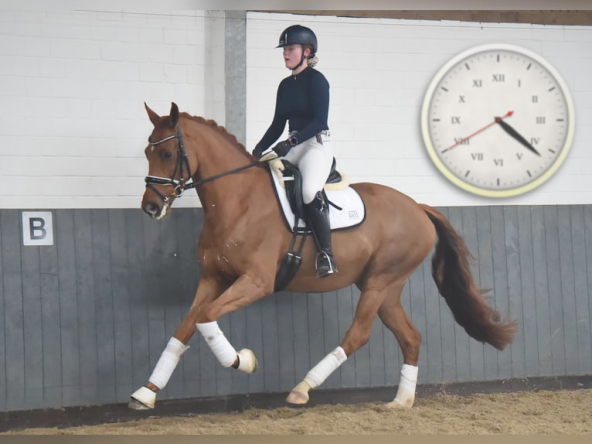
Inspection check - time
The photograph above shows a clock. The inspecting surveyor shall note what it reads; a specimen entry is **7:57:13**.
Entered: **4:21:40**
